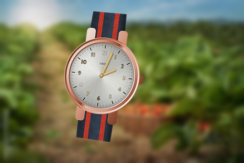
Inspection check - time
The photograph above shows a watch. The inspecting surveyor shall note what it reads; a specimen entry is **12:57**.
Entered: **2:03**
